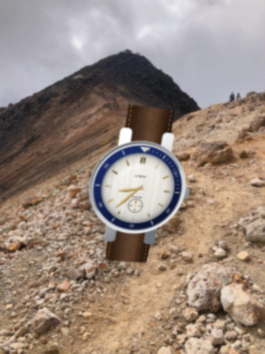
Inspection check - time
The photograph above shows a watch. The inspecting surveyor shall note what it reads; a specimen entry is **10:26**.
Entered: **8:37**
